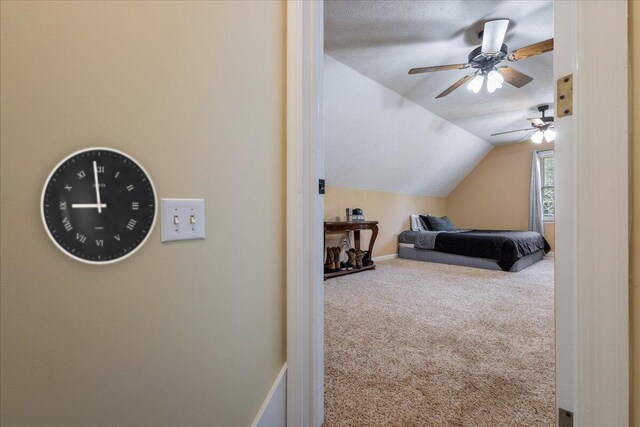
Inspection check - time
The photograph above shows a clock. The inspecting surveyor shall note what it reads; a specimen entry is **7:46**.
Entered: **8:59**
